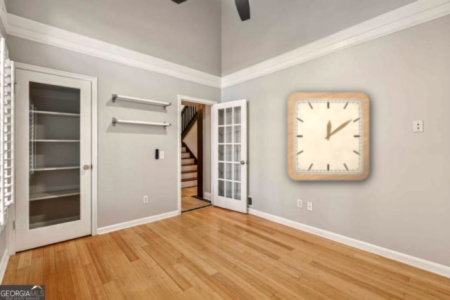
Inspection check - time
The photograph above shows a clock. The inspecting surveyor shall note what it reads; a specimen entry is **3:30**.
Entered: **12:09**
